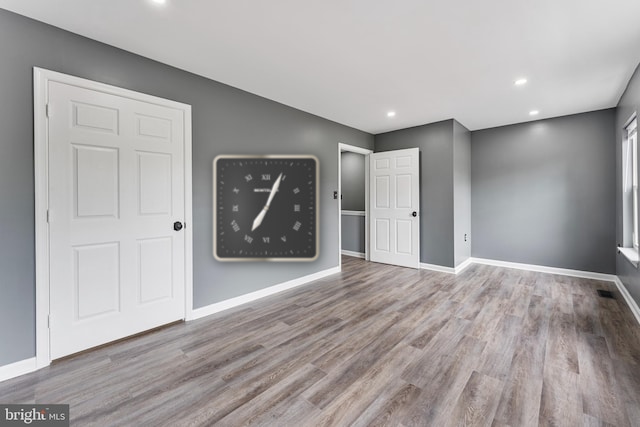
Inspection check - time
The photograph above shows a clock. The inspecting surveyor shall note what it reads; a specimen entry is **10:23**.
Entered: **7:04**
